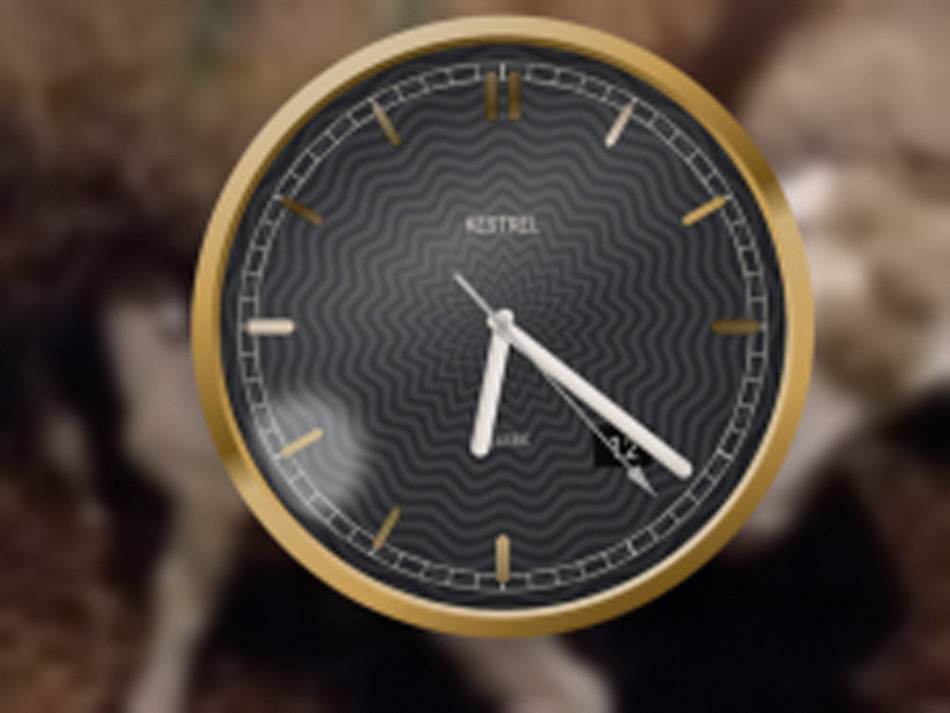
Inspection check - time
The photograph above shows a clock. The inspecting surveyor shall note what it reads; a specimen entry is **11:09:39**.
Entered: **6:21:23**
